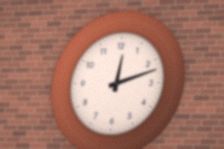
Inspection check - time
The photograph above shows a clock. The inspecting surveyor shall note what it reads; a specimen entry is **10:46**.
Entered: **12:12**
